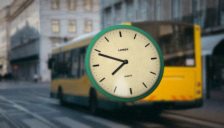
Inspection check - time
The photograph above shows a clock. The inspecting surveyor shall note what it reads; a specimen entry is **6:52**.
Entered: **7:49**
